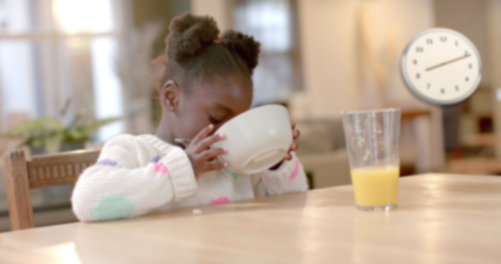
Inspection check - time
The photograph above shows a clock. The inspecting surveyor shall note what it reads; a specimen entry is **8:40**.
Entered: **8:11**
